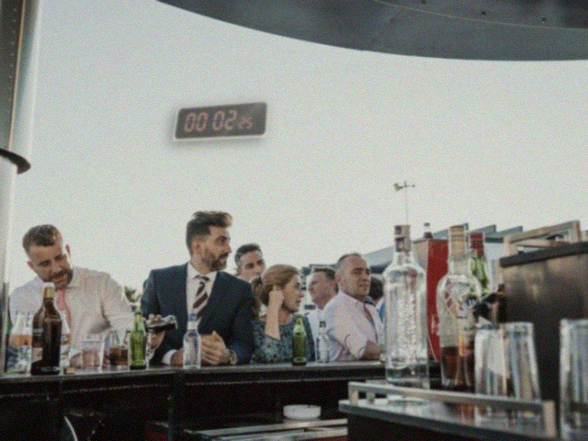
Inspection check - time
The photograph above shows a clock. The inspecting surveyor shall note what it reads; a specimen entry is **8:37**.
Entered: **0:02**
